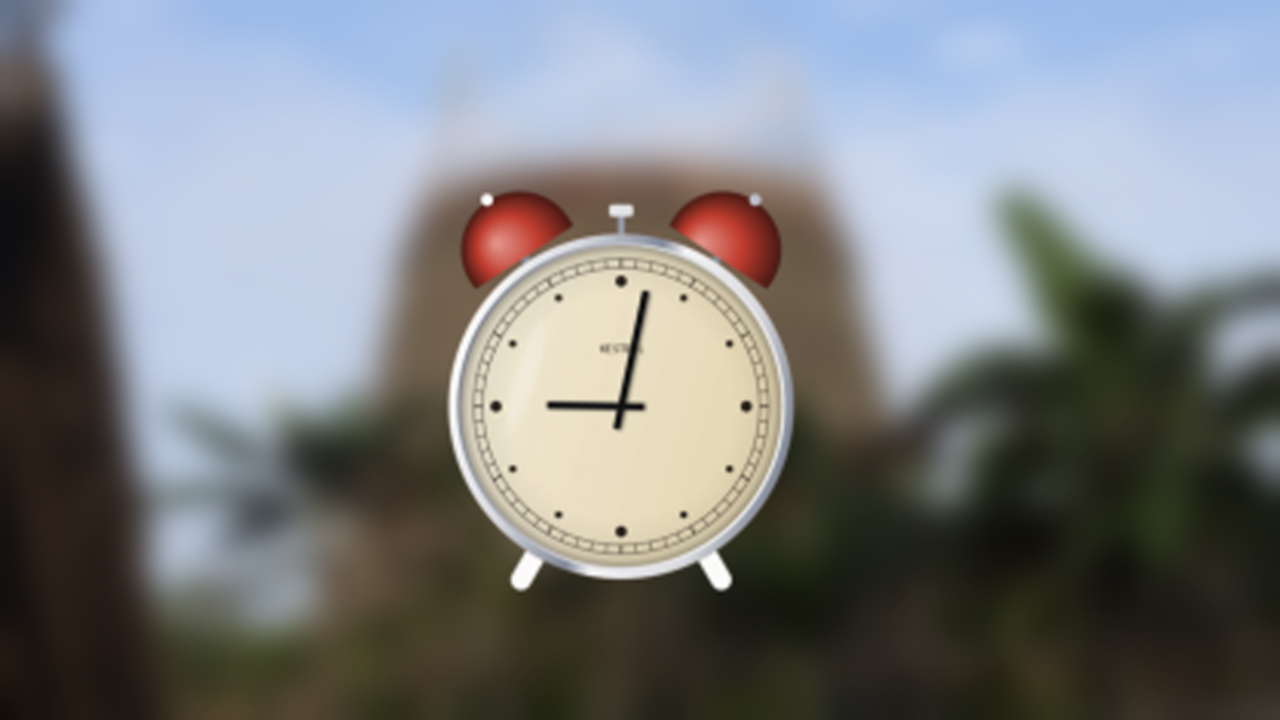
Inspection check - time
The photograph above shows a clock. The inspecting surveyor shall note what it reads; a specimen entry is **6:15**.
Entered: **9:02**
